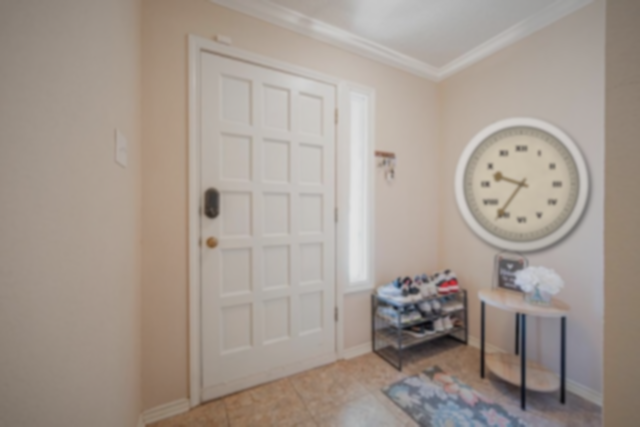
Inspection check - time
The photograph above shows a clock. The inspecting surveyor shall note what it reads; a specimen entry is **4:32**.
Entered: **9:36**
